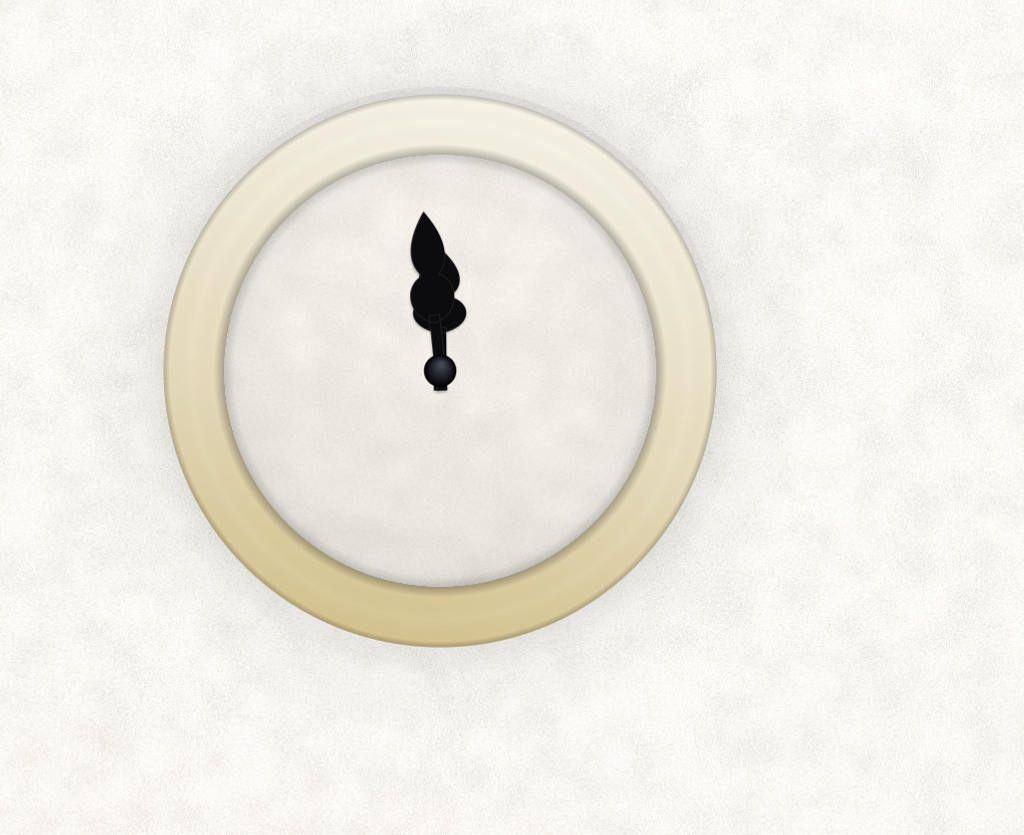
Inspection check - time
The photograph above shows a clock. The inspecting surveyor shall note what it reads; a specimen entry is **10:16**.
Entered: **11:59**
